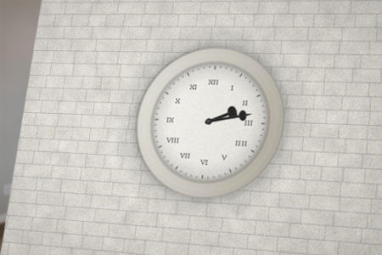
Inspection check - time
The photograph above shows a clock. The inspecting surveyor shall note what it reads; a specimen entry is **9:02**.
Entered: **2:13**
